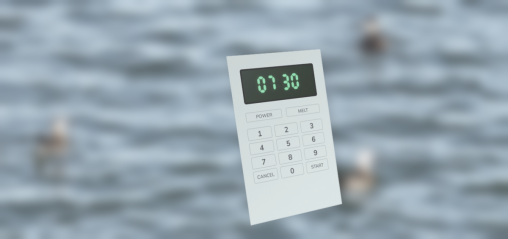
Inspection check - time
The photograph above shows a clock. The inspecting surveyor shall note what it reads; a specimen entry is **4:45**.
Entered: **7:30**
